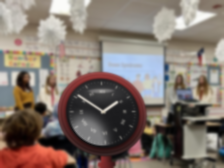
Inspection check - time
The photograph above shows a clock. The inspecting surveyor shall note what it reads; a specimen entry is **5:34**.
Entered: **1:51**
